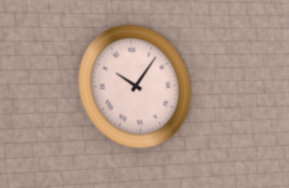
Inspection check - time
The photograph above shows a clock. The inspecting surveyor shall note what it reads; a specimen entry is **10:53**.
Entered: **10:07**
